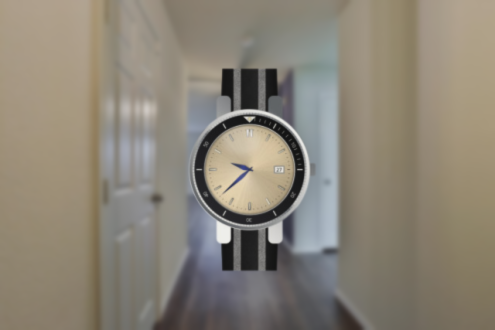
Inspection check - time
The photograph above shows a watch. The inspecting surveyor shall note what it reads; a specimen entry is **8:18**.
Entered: **9:38**
